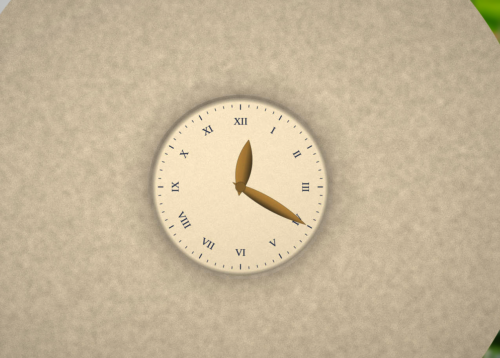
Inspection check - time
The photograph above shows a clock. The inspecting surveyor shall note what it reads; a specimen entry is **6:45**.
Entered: **12:20**
